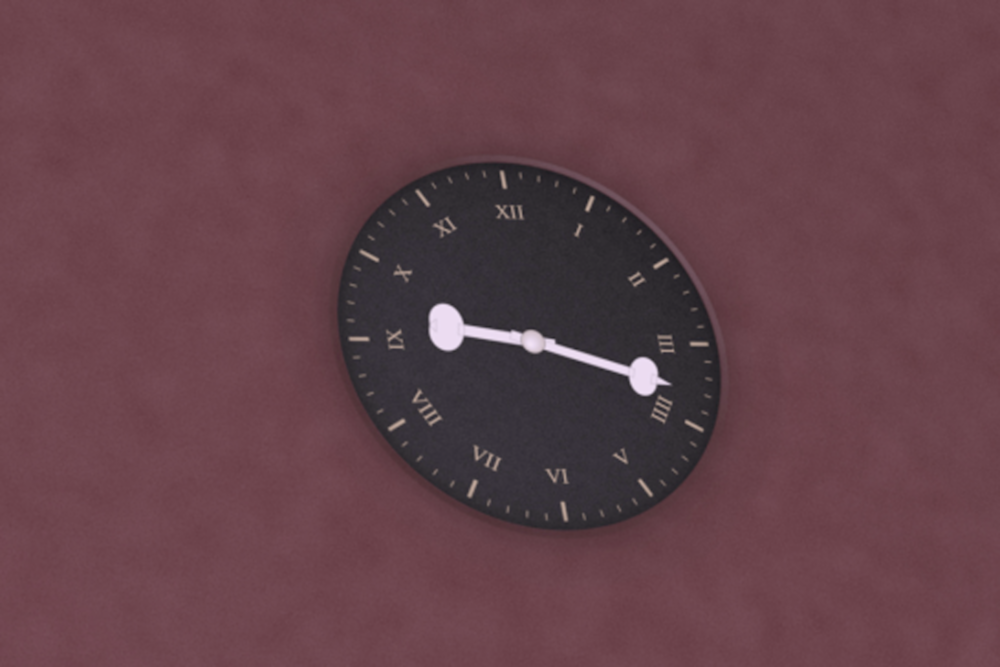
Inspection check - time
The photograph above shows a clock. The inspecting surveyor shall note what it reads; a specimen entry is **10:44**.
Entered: **9:18**
